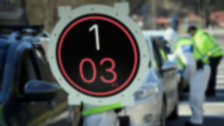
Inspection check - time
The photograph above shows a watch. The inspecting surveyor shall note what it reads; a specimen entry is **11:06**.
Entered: **1:03**
